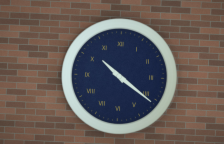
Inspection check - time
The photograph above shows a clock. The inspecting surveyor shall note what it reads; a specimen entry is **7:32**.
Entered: **10:21**
